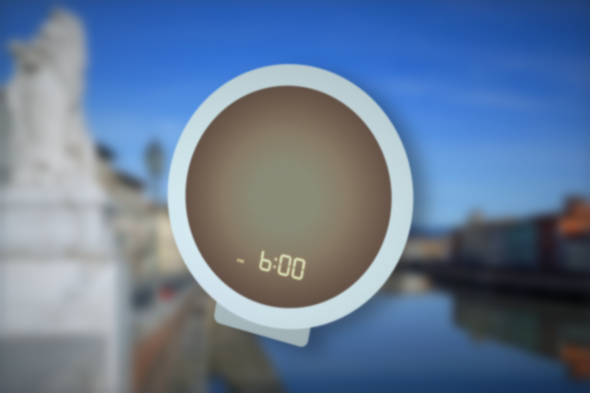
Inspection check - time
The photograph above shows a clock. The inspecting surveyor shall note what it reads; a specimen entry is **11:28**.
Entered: **6:00**
